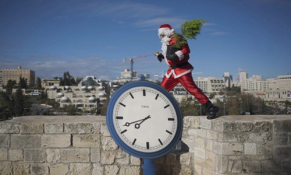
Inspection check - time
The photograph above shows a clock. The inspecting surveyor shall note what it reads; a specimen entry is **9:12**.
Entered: **7:42**
